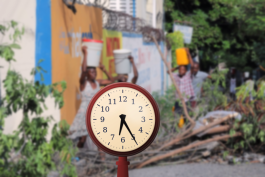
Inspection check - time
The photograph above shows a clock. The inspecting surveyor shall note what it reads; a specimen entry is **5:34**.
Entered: **6:25**
